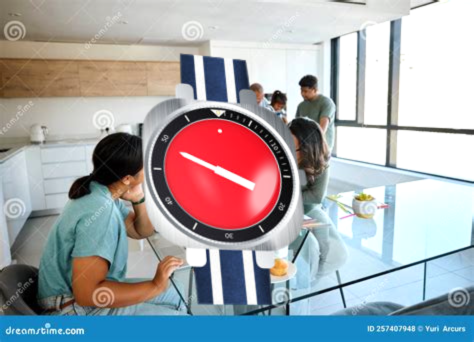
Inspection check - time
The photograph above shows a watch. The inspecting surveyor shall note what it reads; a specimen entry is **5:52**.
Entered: **3:49**
